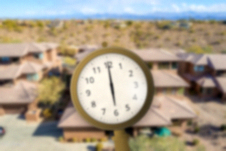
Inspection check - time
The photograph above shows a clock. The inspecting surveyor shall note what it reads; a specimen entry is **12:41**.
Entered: **6:00**
